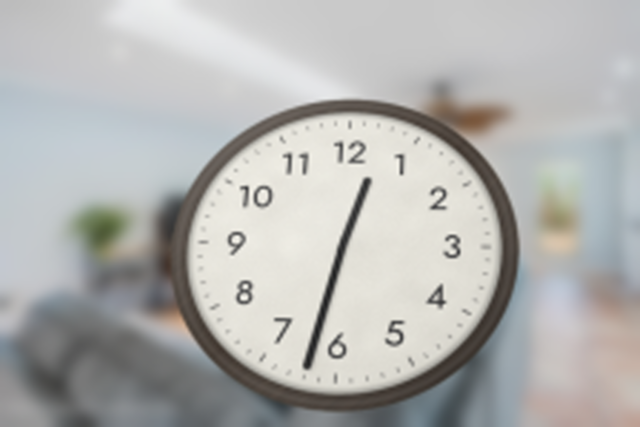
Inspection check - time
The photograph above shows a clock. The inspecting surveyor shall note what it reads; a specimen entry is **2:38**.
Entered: **12:32**
